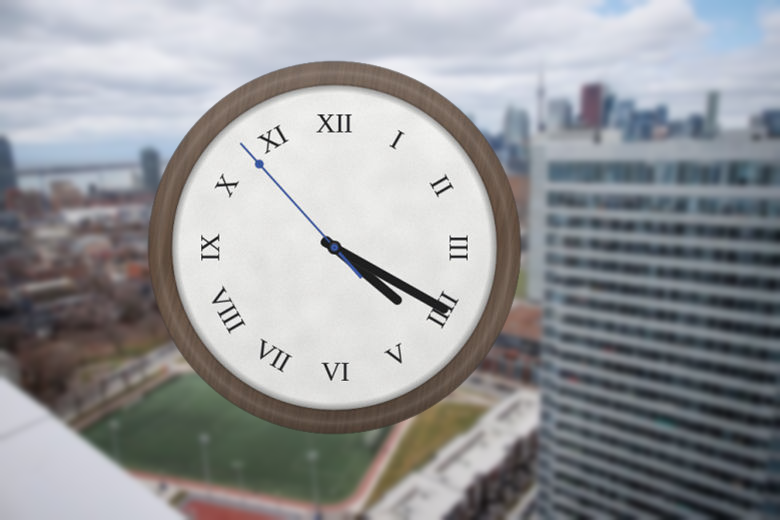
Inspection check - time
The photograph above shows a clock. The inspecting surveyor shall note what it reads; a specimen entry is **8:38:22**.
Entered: **4:19:53**
